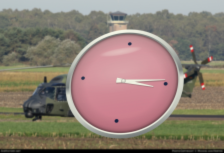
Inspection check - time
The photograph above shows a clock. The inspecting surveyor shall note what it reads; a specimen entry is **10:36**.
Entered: **3:14**
